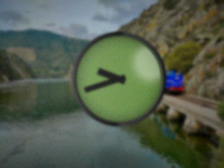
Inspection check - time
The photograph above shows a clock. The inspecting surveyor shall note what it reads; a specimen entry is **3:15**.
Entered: **9:42**
